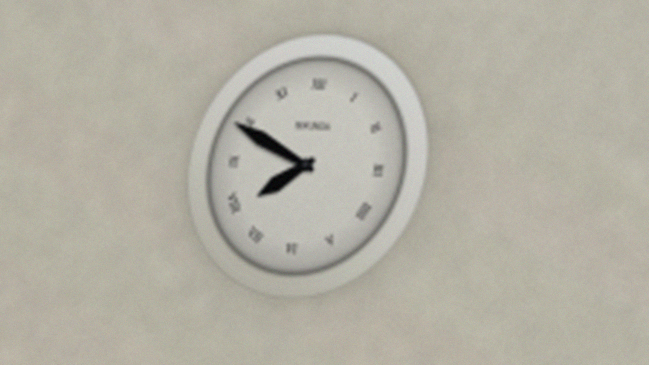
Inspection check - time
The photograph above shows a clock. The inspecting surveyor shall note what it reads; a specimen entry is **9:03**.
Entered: **7:49**
